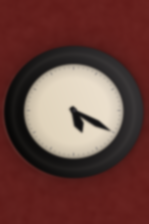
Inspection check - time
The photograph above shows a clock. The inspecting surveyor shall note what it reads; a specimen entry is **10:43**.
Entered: **5:20**
